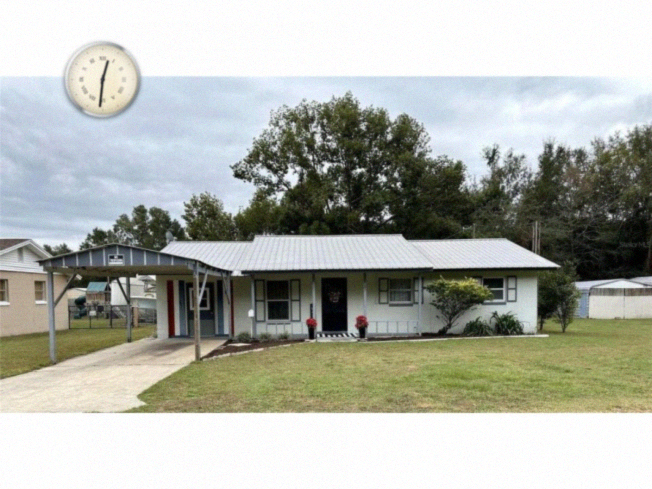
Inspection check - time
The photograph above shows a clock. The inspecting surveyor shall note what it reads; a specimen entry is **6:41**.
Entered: **12:31**
